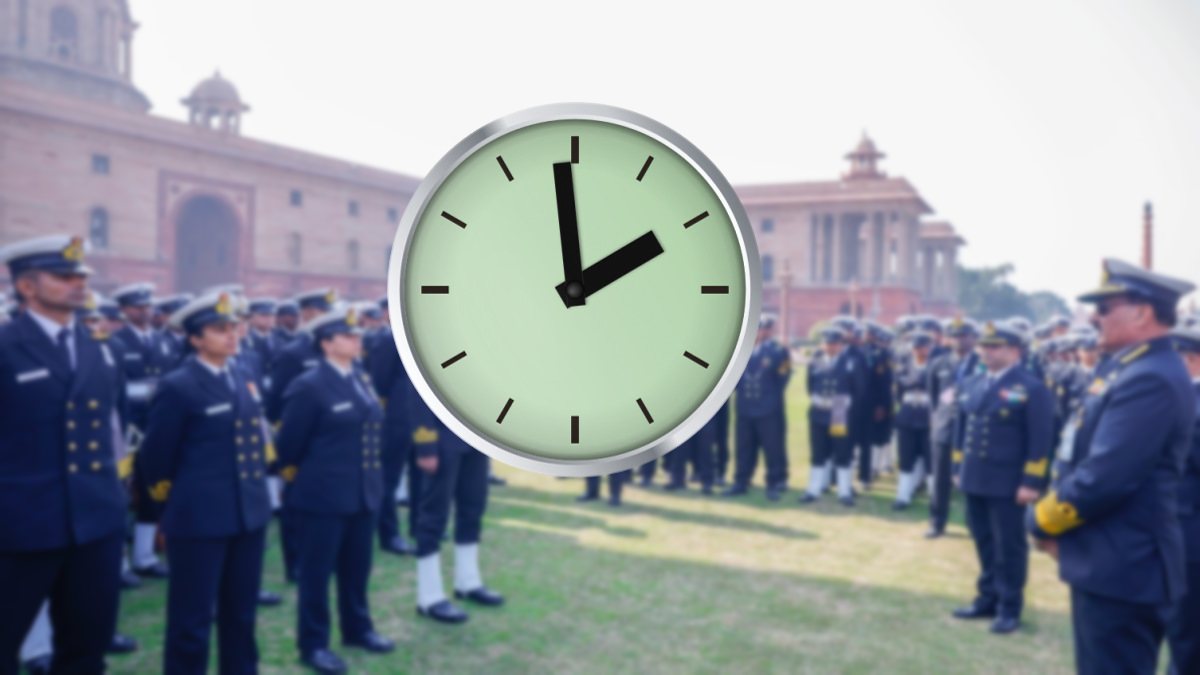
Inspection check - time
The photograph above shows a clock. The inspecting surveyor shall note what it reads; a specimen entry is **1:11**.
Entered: **1:59**
